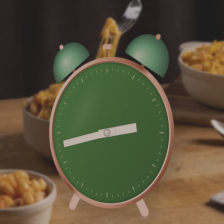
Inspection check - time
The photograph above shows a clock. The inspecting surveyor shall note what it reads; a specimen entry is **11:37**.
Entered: **2:43**
